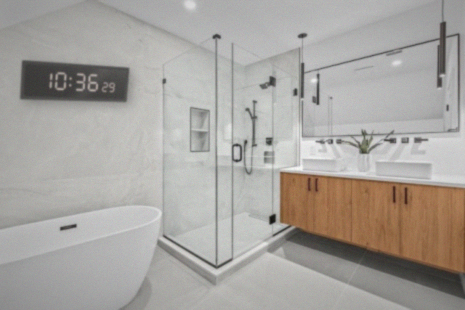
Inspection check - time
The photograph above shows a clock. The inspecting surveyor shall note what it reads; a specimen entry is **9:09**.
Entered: **10:36**
